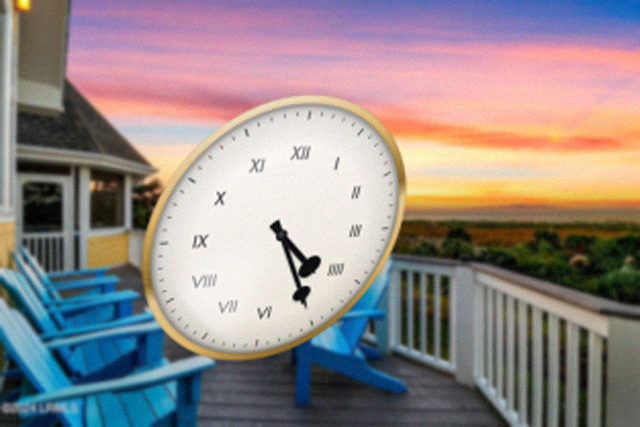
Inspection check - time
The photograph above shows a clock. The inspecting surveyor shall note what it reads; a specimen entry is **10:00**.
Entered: **4:25**
